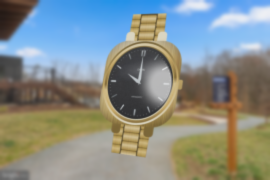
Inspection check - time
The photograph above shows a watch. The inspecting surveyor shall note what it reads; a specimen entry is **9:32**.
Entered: **10:00**
